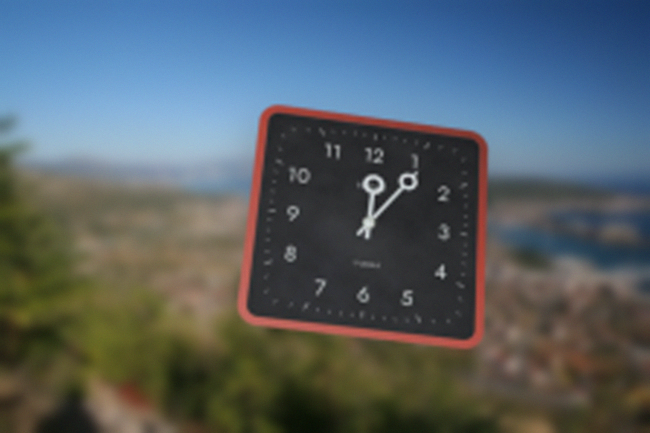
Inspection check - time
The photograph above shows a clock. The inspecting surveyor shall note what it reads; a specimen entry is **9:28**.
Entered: **12:06**
